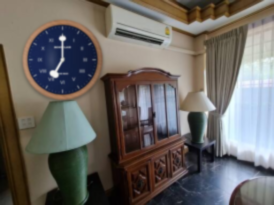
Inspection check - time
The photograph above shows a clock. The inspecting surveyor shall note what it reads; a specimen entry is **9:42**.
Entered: **7:00**
